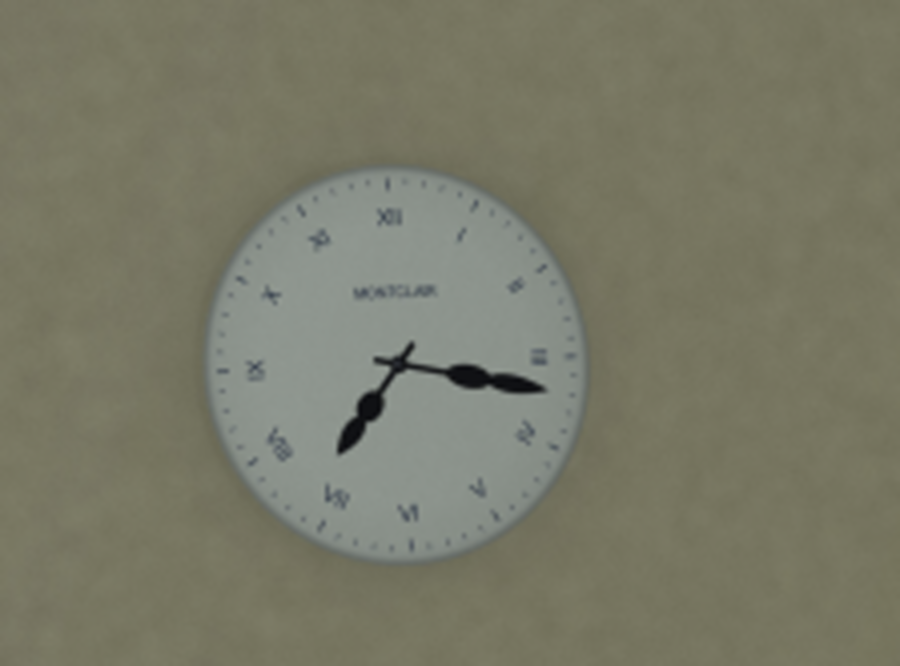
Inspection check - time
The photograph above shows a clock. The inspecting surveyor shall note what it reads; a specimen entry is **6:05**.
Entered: **7:17**
